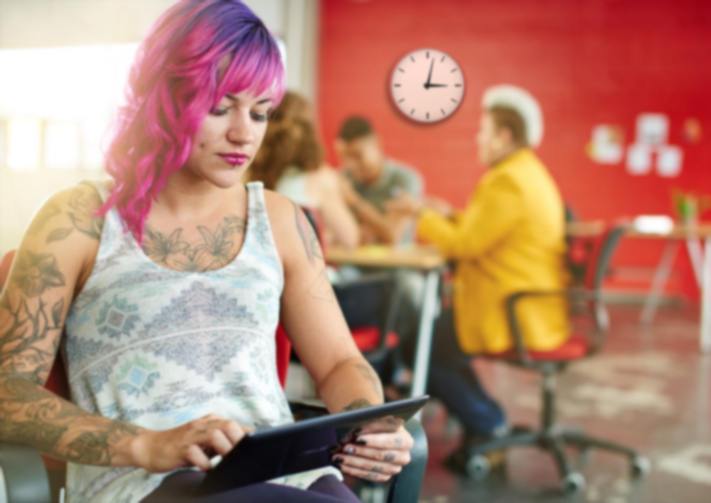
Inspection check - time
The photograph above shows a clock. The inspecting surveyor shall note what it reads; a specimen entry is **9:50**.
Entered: **3:02**
